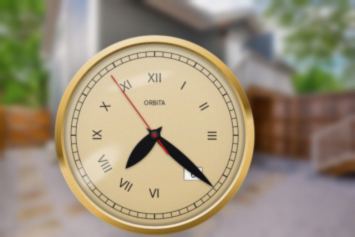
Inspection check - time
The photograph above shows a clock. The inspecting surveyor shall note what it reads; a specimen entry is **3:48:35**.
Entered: **7:21:54**
